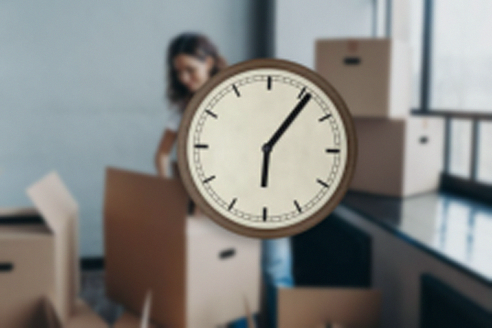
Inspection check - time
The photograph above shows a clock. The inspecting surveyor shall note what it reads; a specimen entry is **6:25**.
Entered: **6:06**
